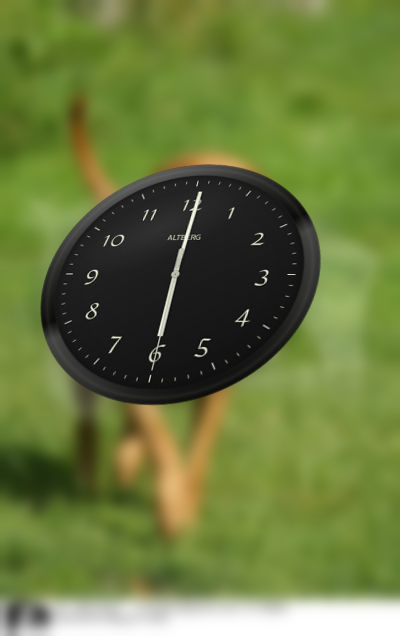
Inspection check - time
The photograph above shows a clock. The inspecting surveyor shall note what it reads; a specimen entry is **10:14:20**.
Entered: **6:00:30**
